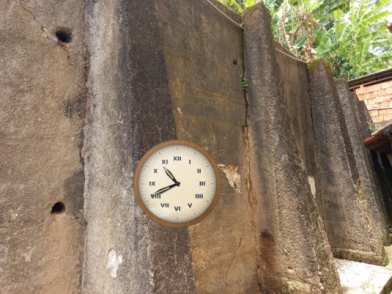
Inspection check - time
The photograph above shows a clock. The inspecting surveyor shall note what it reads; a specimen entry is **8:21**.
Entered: **10:41**
